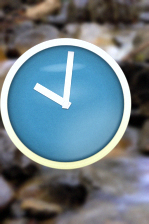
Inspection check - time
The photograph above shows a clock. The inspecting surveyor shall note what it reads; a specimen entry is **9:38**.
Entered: **10:01**
